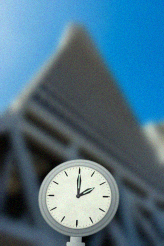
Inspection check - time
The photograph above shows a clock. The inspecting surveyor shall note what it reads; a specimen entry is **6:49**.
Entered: **2:00**
